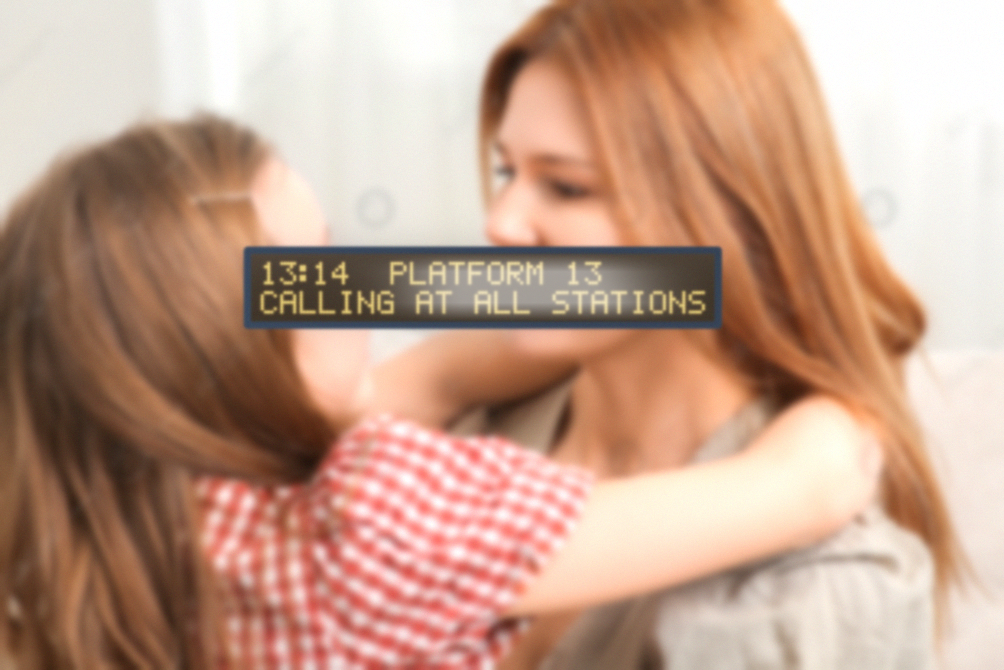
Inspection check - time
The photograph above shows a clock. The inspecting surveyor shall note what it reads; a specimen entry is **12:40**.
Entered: **13:14**
